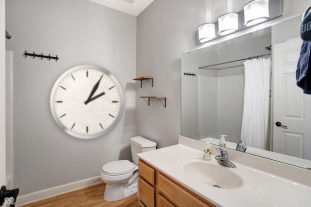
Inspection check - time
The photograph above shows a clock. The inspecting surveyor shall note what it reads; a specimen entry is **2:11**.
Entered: **2:05**
